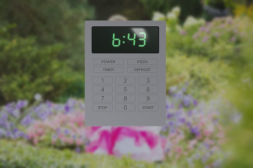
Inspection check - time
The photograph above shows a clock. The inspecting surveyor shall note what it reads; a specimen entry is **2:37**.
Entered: **6:43**
